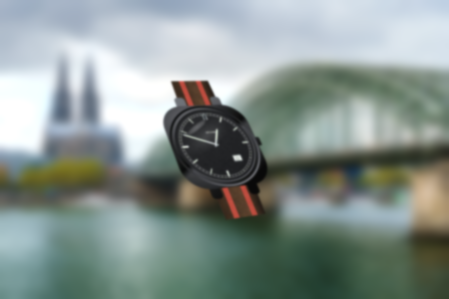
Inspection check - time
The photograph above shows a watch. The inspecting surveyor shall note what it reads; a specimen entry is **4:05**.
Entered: **12:49**
